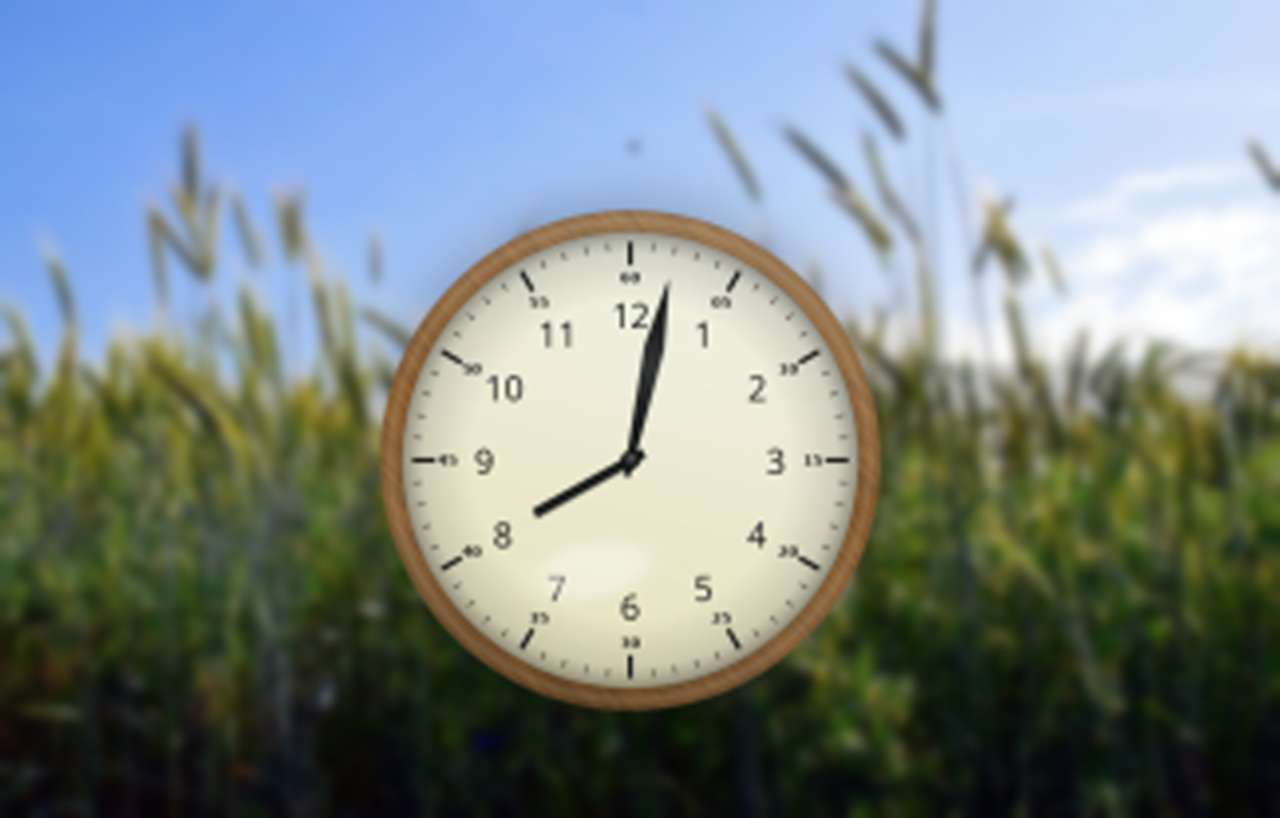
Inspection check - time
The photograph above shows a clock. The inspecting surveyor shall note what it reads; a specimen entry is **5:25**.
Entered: **8:02**
